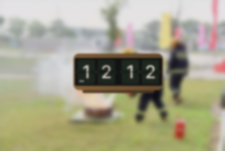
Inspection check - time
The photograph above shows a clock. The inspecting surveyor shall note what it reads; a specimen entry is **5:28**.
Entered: **12:12**
